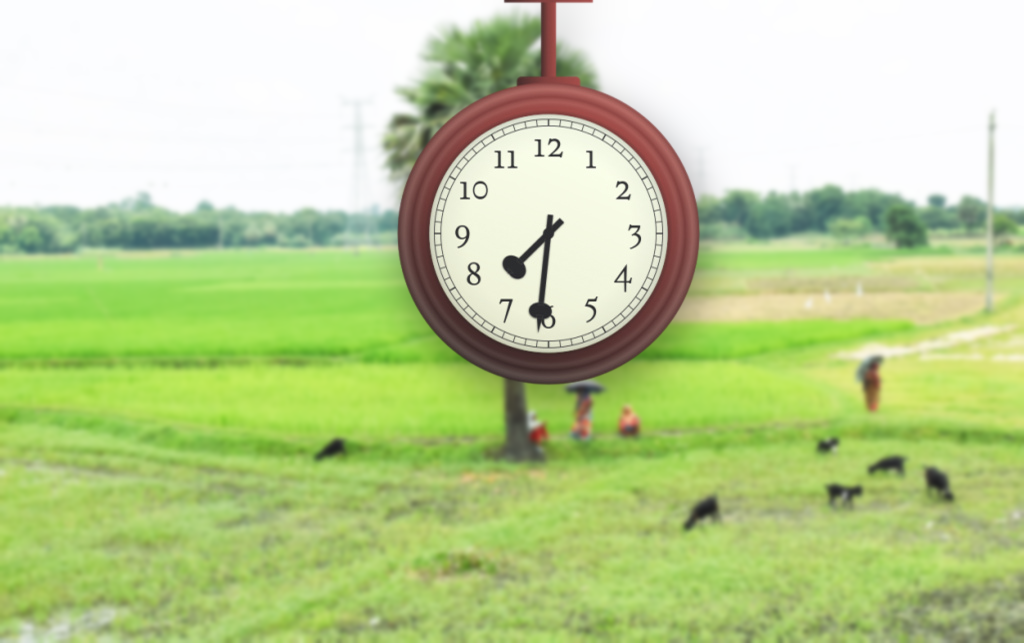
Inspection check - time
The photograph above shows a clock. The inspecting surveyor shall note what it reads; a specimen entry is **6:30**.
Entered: **7:31**
